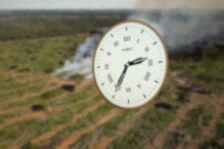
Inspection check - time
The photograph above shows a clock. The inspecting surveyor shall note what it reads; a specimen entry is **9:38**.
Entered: **2:35**
